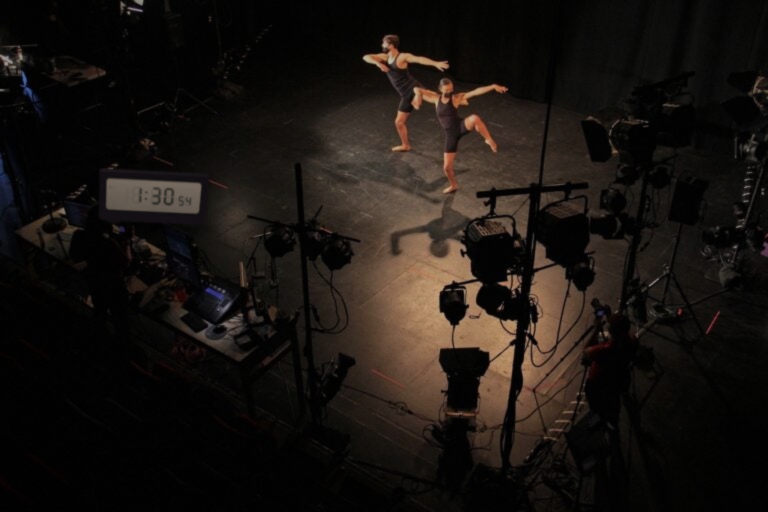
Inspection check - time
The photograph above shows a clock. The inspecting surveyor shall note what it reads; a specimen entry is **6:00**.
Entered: **1:30**
